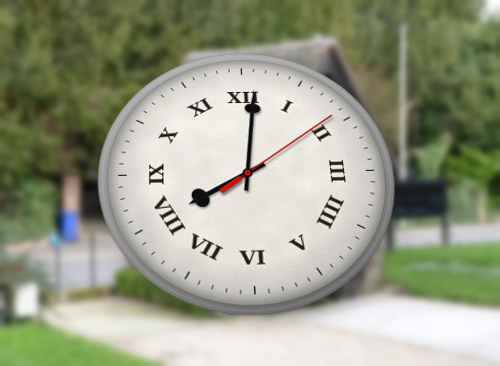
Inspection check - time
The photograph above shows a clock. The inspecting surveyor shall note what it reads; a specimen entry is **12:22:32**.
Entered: **8:01:09**
